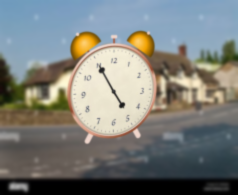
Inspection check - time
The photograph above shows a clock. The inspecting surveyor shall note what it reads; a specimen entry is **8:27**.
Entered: **4:55**
